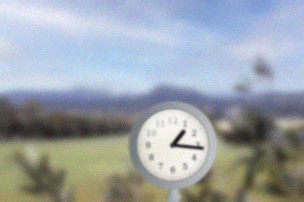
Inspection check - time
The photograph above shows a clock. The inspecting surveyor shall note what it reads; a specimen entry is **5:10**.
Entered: **1:16**
